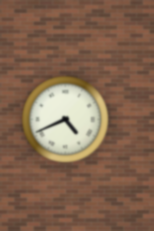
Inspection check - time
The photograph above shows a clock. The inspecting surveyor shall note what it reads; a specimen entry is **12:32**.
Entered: **4:41**
